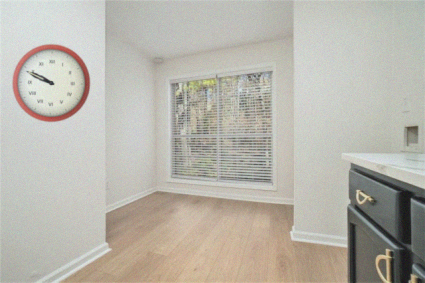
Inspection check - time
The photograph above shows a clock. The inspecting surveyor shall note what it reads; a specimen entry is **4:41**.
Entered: **9:49**
